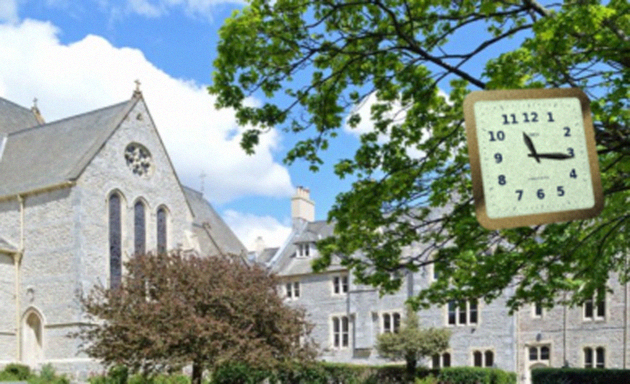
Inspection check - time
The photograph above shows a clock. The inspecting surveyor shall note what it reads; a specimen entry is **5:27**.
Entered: **11:16**
